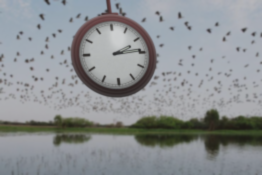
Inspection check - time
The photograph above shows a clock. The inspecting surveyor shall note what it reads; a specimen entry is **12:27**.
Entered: **2:14**
